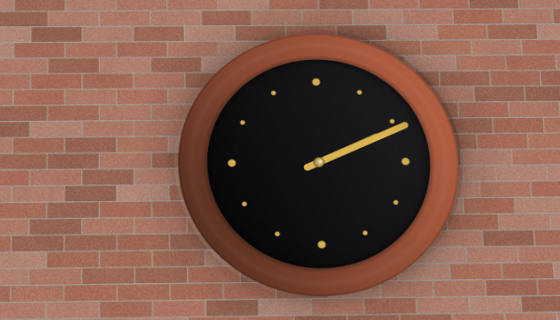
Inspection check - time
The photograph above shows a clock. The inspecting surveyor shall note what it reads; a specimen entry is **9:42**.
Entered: **2:11**
